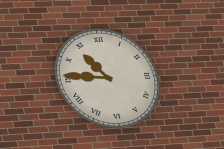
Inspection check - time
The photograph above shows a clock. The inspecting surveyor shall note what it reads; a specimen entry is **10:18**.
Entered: **10:46**
